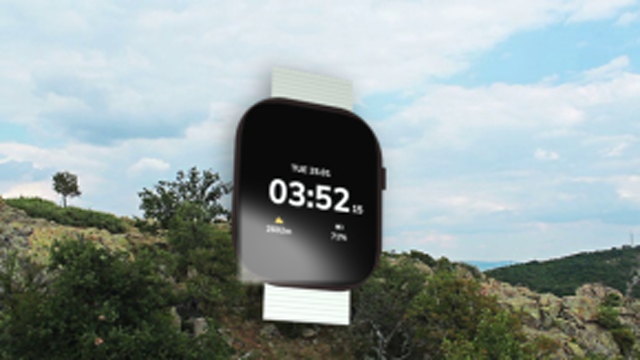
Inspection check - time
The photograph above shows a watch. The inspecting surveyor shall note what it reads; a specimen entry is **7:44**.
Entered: **3:52**
